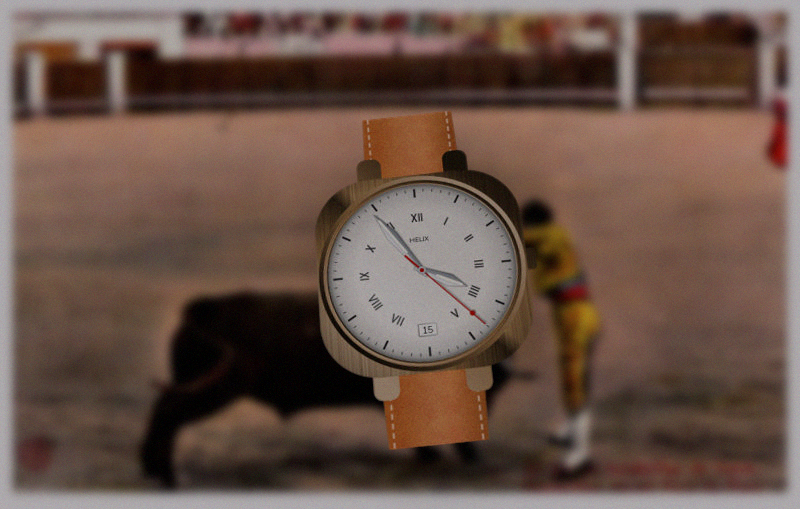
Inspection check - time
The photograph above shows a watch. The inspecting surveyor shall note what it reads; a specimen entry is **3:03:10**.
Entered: **3:54:23**
